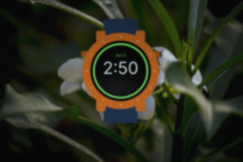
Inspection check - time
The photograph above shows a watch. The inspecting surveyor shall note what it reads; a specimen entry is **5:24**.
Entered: **2:50**
